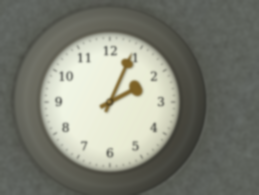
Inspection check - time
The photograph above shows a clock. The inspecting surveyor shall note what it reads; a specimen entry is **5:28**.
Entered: **2:04**
